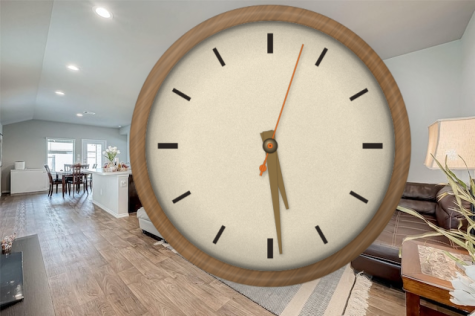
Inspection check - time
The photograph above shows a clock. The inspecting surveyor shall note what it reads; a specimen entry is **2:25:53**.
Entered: **5:29:03**
